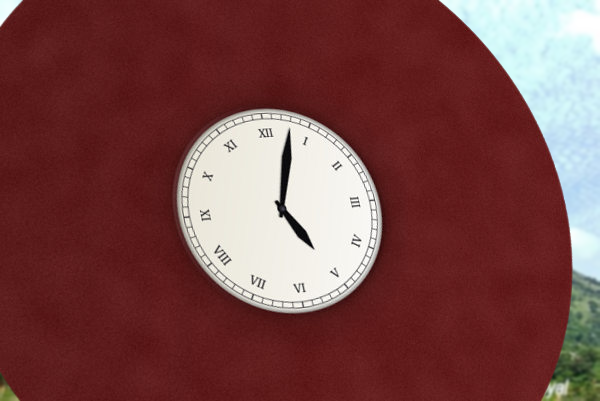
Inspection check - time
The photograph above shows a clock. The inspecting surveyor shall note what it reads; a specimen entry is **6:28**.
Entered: **5:03**
